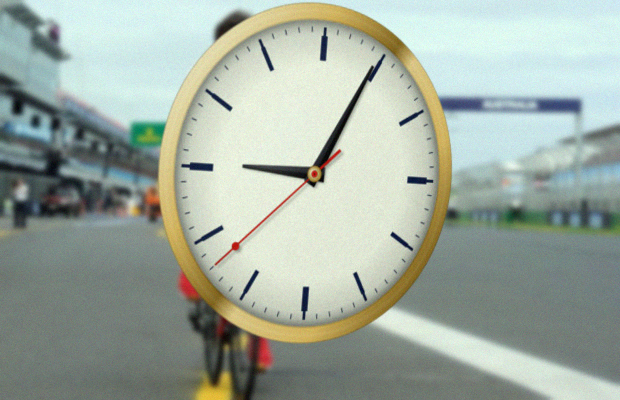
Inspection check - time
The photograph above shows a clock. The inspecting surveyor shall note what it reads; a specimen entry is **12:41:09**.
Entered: **9:04:38**
